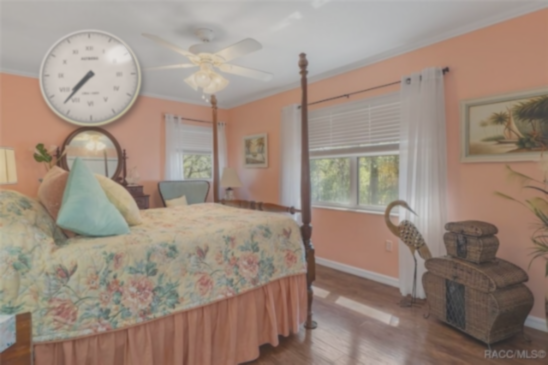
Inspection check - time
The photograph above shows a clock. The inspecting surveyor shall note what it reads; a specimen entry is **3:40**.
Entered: **7:37**
